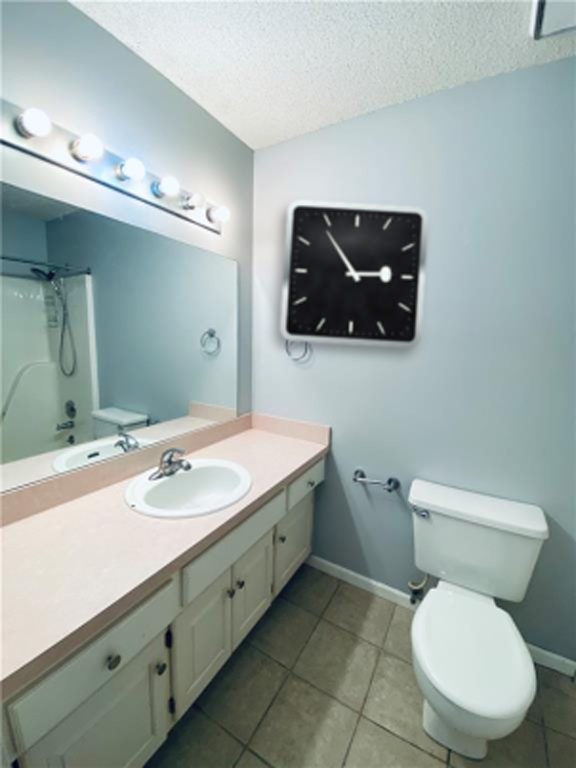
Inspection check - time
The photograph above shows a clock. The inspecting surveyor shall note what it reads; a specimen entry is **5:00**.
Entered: **2:54**
